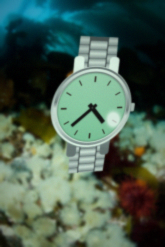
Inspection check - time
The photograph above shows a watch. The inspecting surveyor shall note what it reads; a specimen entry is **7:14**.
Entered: **4:38**
